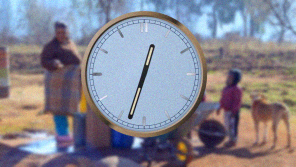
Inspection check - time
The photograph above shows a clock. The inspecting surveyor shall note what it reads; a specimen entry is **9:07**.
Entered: **12:33**
